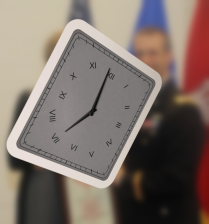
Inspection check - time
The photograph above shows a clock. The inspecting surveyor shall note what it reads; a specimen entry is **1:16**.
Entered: **6:59**
